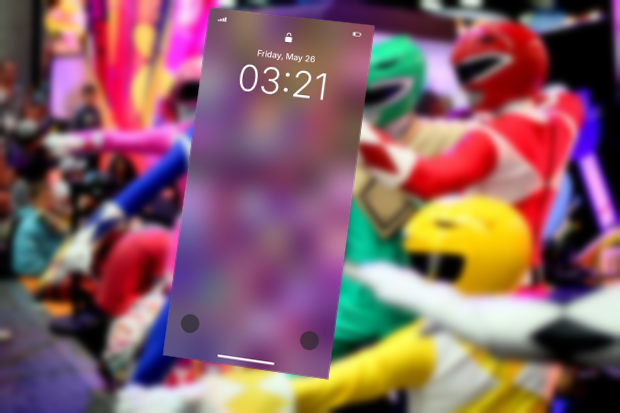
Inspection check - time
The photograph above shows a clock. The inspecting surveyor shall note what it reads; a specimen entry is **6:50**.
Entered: **3:21**
